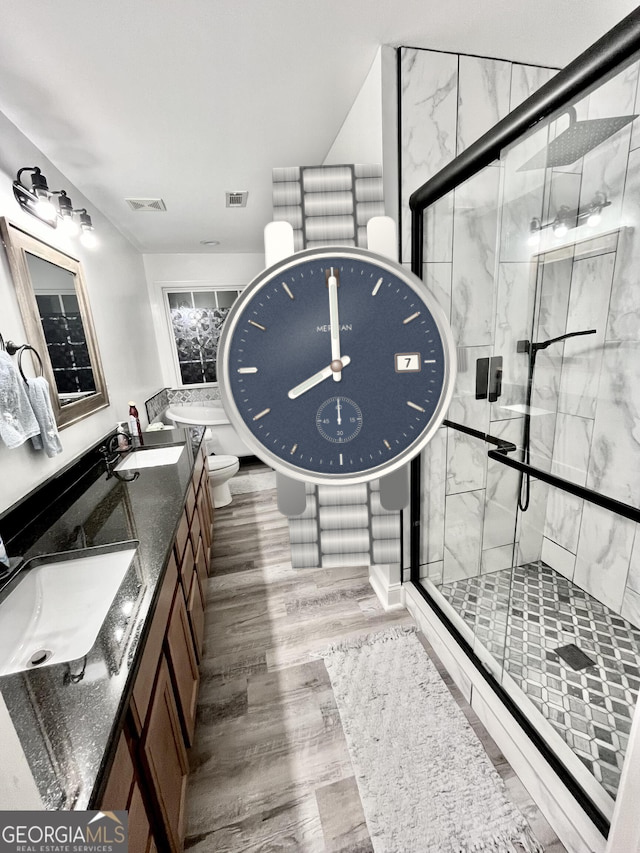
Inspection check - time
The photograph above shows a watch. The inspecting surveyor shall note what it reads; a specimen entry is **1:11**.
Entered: **8:00**
